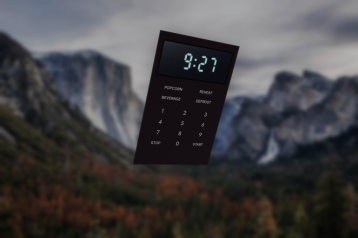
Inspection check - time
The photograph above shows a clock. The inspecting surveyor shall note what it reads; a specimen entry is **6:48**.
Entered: **9:27**
